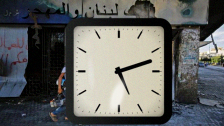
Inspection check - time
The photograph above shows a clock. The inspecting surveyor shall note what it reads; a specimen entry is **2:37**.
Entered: **5:12**
